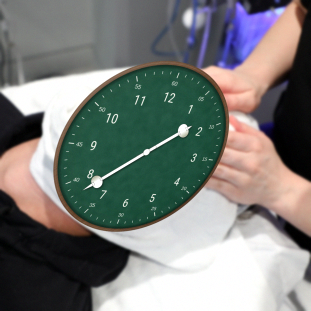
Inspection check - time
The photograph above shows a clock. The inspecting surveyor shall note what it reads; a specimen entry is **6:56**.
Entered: **1:38**
